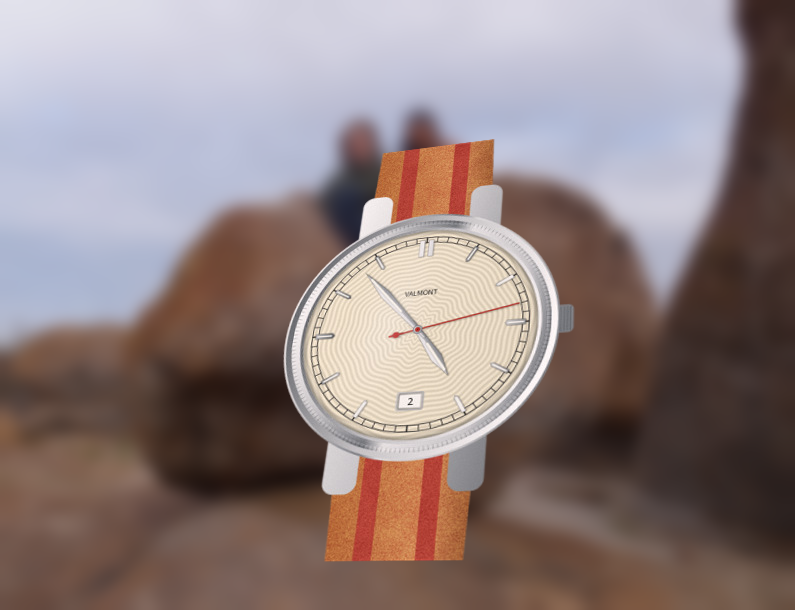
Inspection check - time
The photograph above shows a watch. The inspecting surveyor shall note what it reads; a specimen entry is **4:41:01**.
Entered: **4:53:13**
